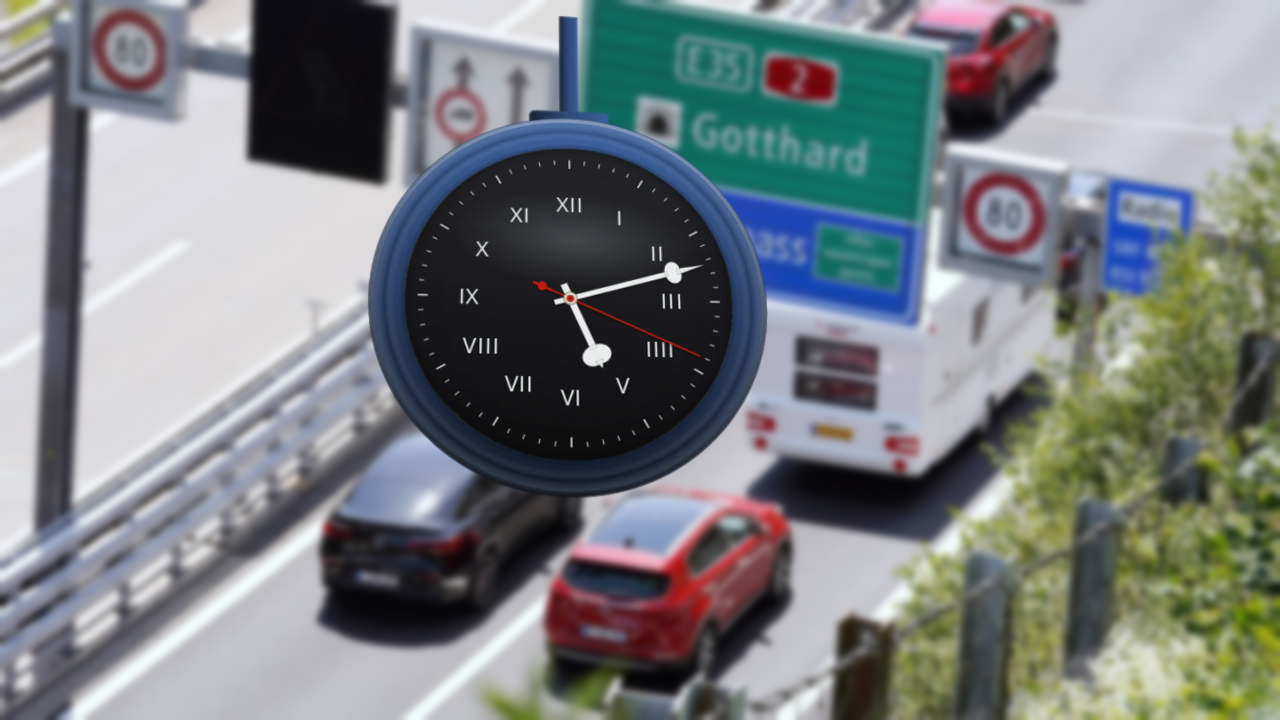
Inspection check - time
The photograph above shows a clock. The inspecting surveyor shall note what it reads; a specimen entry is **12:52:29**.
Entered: **5:12:19**
